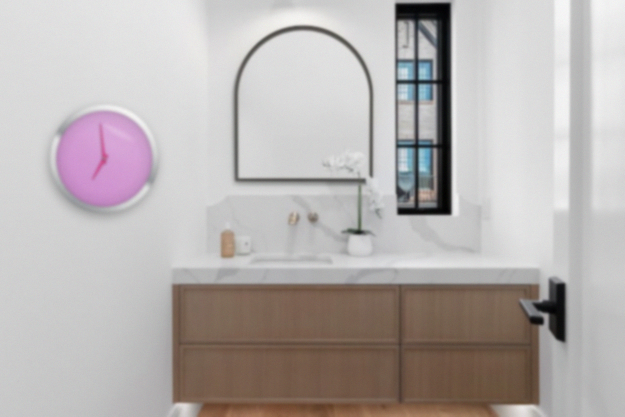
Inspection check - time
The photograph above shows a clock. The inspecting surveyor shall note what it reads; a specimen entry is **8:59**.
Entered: **6:59**
